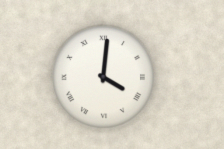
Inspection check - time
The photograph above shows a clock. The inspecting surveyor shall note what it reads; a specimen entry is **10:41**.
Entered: **4:01**
